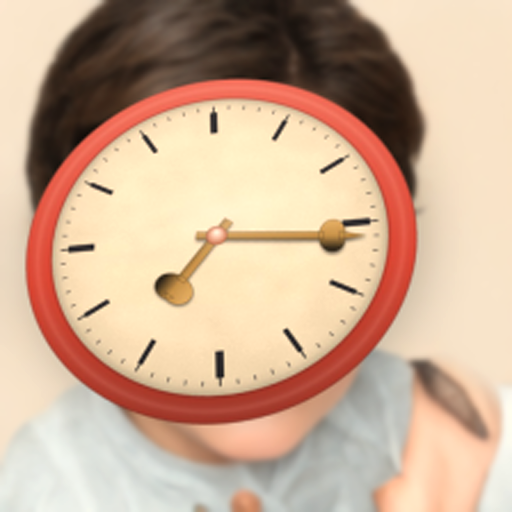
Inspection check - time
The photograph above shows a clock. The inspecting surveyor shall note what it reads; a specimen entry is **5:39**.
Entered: **7:16**
